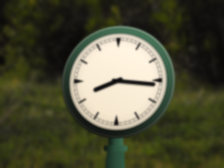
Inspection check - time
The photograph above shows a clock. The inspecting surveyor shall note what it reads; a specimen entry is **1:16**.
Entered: **8:16**
